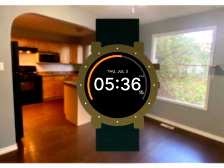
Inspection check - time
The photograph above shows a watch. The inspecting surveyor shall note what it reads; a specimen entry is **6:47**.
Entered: **5:36**
